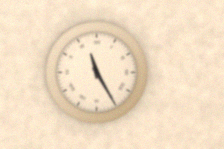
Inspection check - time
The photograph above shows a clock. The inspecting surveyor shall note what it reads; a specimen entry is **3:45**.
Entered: **11:25**
